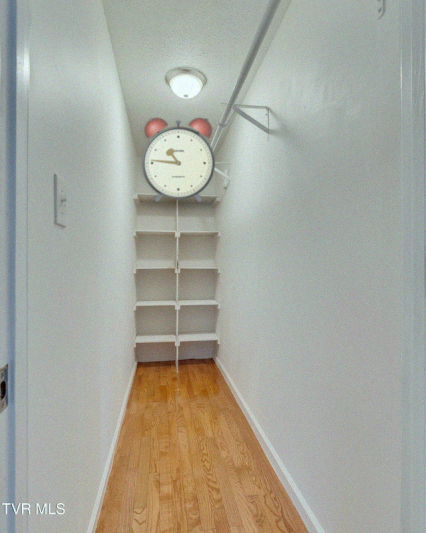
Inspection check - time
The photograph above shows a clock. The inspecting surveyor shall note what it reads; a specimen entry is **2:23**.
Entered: **10:46**
